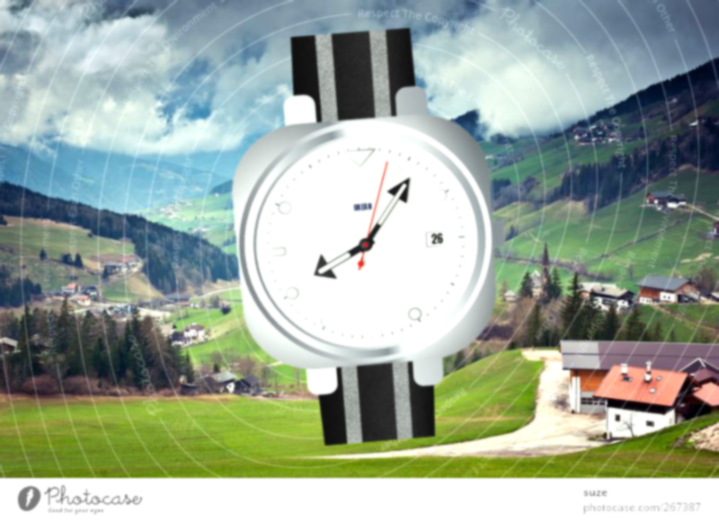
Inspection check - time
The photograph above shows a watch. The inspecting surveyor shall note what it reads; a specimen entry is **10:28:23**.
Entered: **8:06:03**
